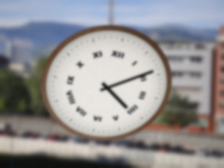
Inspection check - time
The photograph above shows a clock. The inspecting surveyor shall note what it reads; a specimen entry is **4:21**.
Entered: **4:09**
